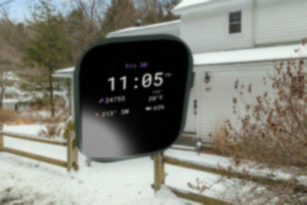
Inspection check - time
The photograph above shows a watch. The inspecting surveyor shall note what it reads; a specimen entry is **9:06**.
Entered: **11:05**
